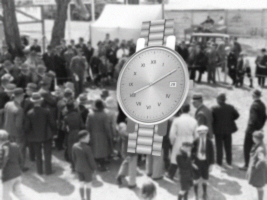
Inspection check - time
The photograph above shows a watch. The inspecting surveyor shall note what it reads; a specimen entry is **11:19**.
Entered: **8:10**
